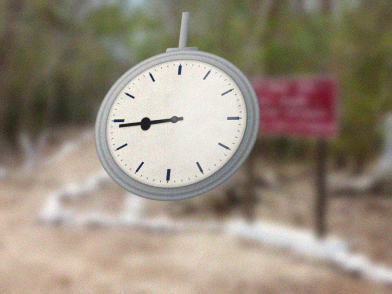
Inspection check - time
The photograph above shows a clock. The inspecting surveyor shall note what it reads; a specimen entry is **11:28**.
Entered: **8:44**
